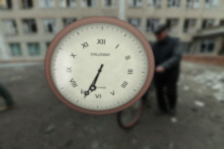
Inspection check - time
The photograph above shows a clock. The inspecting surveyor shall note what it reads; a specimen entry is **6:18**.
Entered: **6:34**
